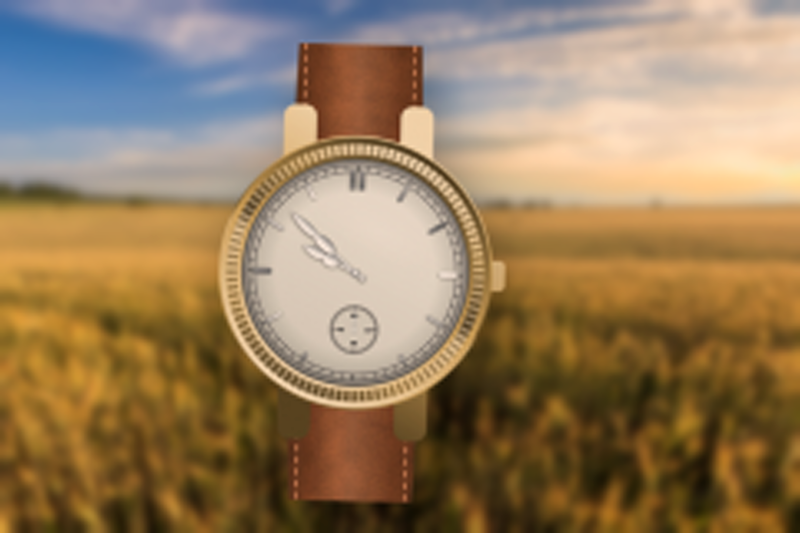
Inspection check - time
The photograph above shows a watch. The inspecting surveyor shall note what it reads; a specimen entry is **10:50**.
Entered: **9:52**
